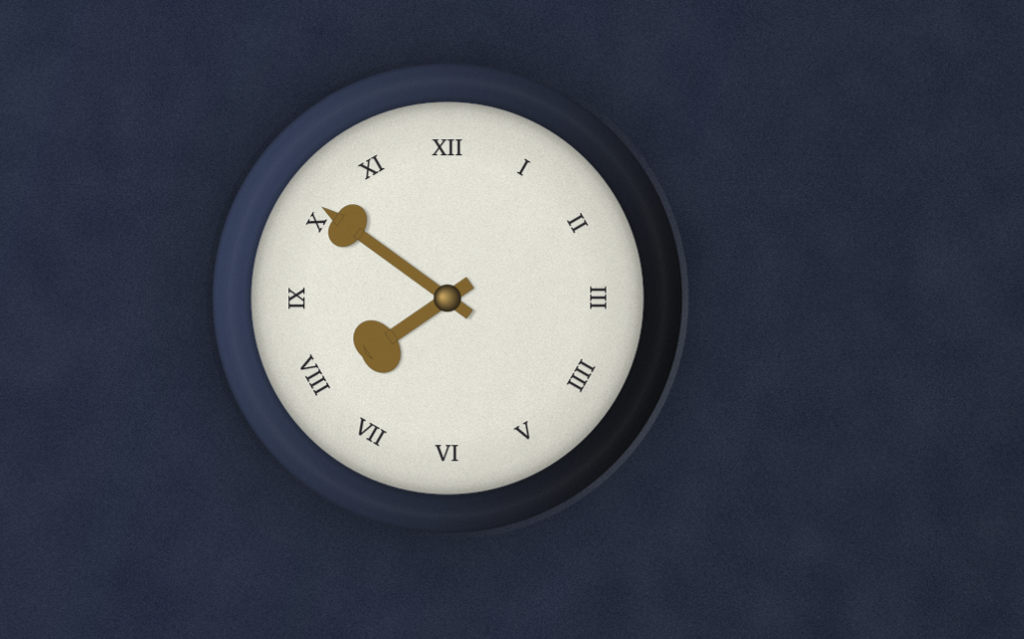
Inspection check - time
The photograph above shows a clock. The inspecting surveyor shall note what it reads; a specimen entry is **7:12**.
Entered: **7:51**
